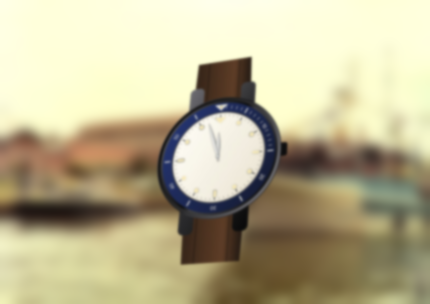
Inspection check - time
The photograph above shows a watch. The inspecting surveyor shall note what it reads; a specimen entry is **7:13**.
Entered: **11:57**
